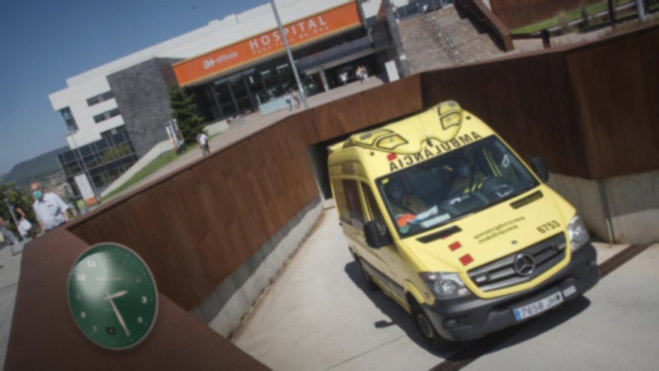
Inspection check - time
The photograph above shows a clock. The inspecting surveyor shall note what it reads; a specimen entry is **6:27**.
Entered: **2:25**
